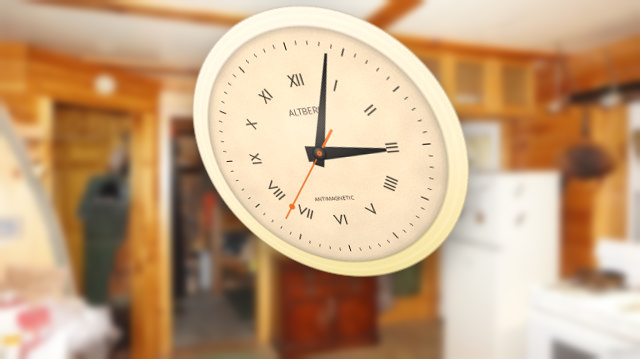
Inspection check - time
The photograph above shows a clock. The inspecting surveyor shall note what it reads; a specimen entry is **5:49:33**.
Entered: **3:03:37**
